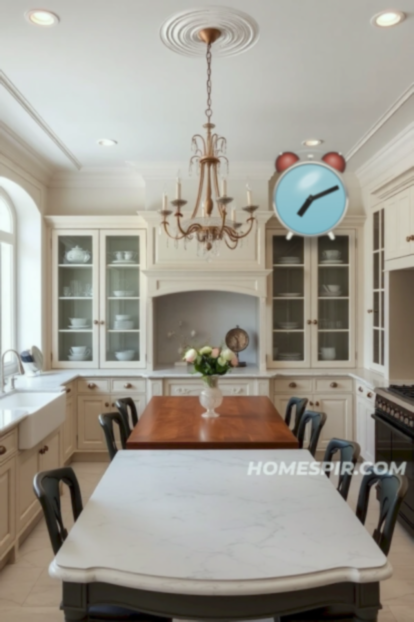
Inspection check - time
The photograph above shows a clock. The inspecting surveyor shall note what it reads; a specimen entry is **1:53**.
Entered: **7:11**
